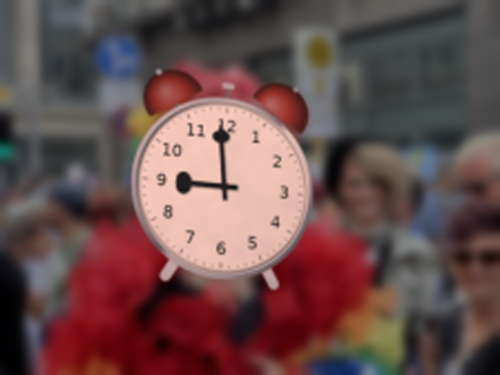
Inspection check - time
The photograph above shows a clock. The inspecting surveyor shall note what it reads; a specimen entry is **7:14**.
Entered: **8:59**
